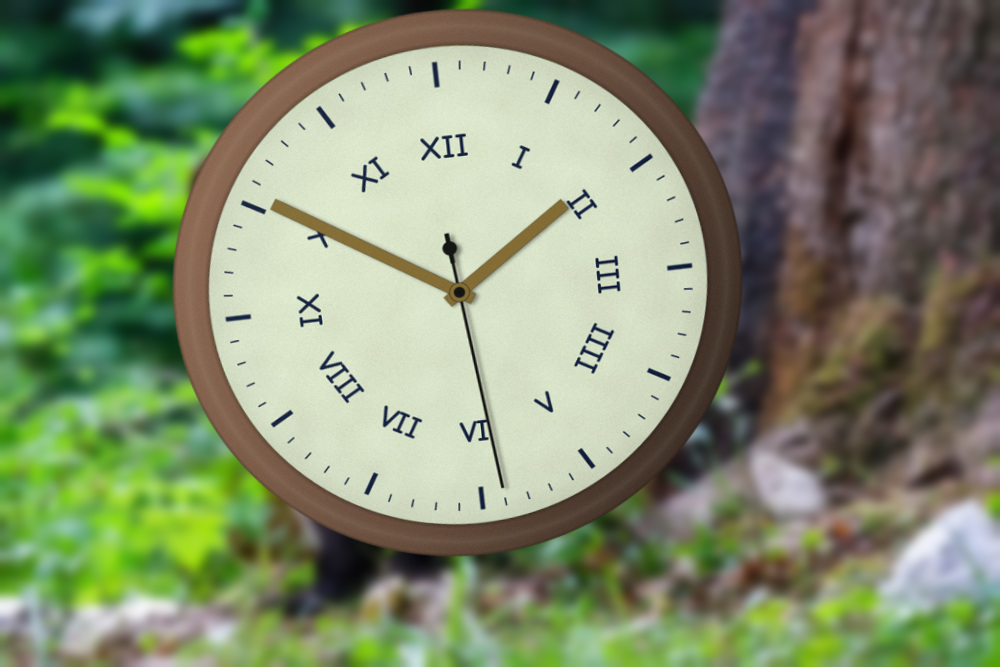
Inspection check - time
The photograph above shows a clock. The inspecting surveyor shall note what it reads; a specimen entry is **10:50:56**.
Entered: **1:50:29**
